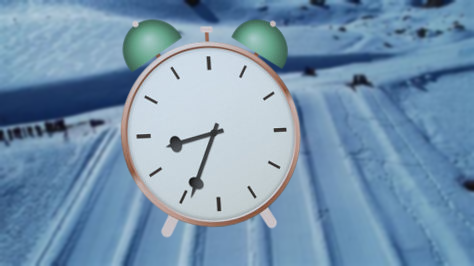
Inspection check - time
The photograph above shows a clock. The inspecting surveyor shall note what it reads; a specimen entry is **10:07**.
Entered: **8:34**
